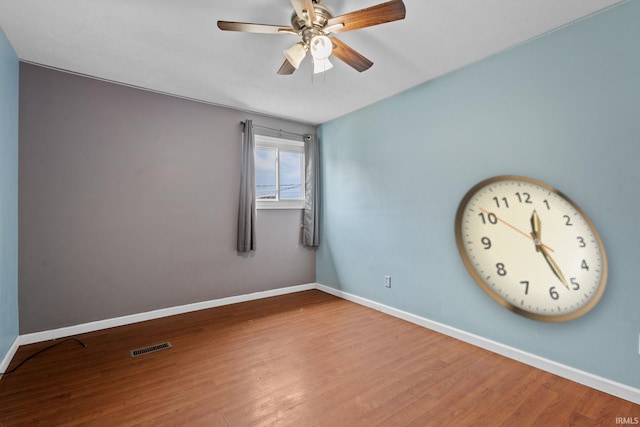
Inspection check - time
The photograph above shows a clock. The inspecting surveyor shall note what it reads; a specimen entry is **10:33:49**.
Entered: **12:26:51**
